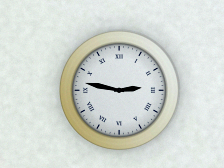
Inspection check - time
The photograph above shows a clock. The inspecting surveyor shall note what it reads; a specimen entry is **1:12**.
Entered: **2:47**
